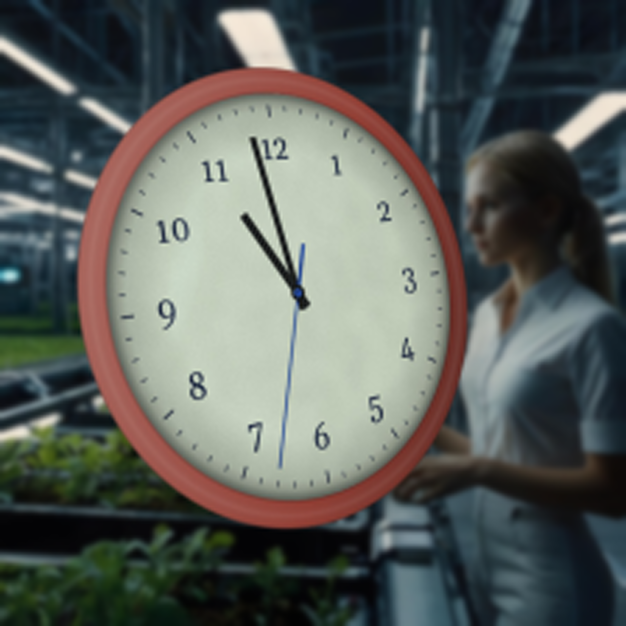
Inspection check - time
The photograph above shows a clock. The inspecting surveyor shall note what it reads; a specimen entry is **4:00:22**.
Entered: **10:58:33**
